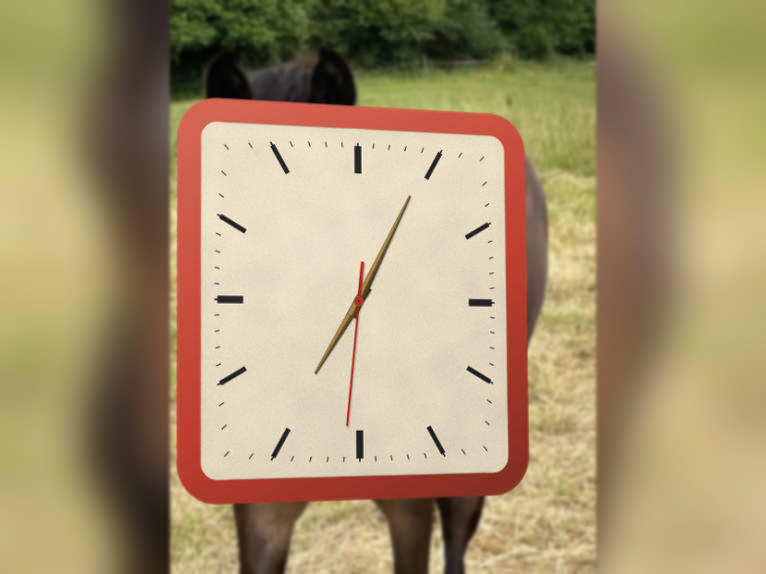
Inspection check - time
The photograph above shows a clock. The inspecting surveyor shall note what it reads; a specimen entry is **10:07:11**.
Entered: **7:04:31**
